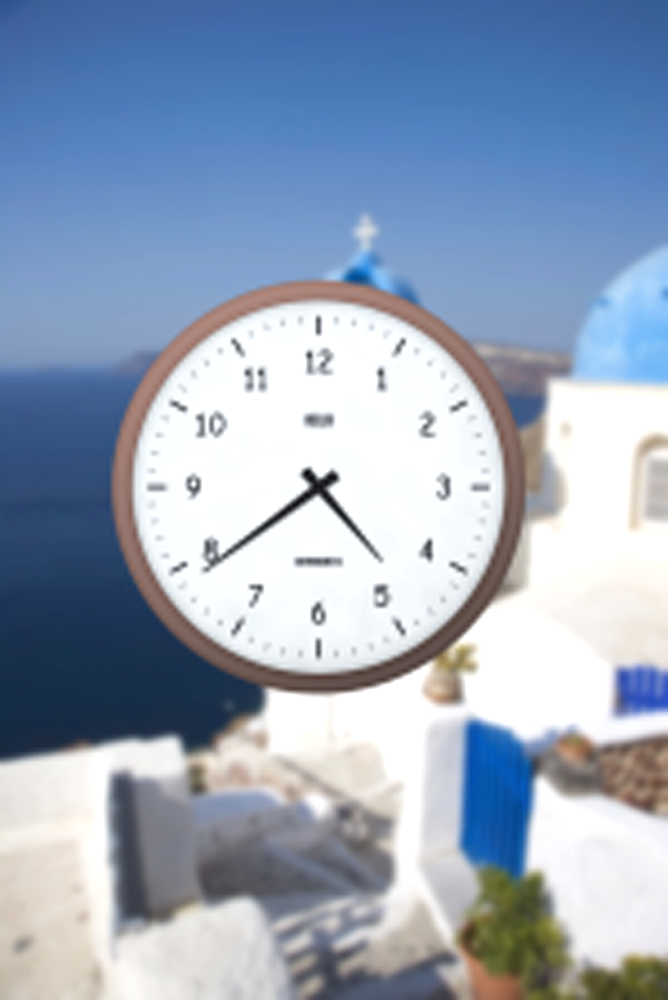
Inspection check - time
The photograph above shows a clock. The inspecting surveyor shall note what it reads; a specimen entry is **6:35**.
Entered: **4:39**
